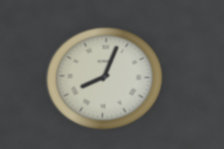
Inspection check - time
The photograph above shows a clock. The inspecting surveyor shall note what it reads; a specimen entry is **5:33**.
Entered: **8:03**
